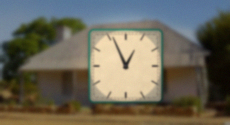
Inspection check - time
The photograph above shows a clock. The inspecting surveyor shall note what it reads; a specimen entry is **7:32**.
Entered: **12:56**
